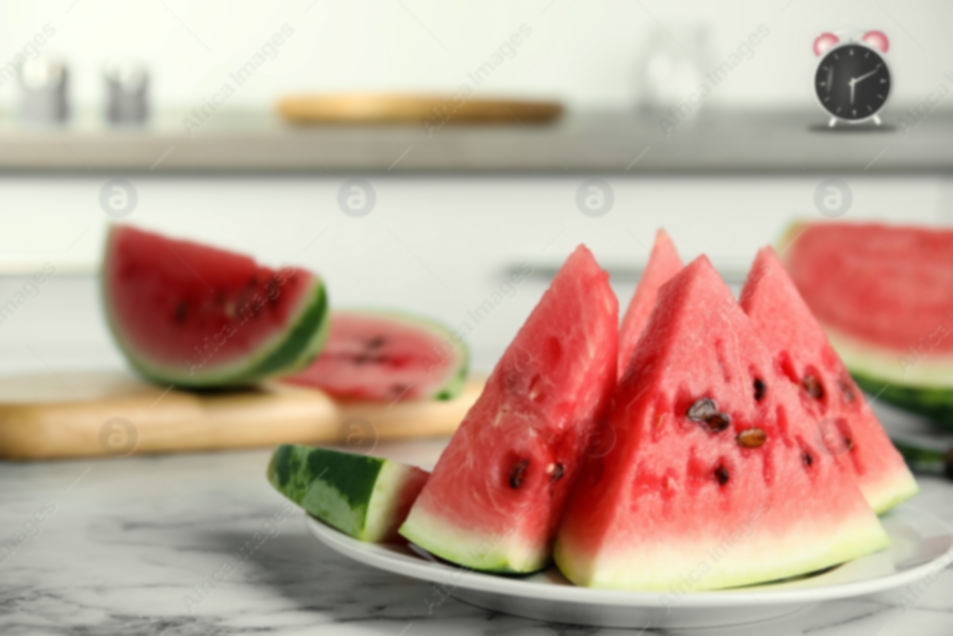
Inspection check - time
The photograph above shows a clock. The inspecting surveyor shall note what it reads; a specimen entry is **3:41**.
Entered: **6:11**
